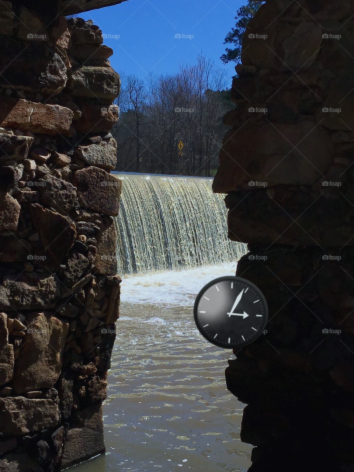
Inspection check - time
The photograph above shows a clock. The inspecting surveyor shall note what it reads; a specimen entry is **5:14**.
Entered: **3:04**
